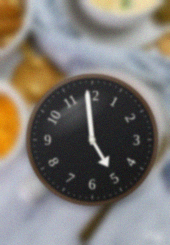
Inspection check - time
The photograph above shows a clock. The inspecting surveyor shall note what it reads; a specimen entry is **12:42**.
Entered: **4:59**
